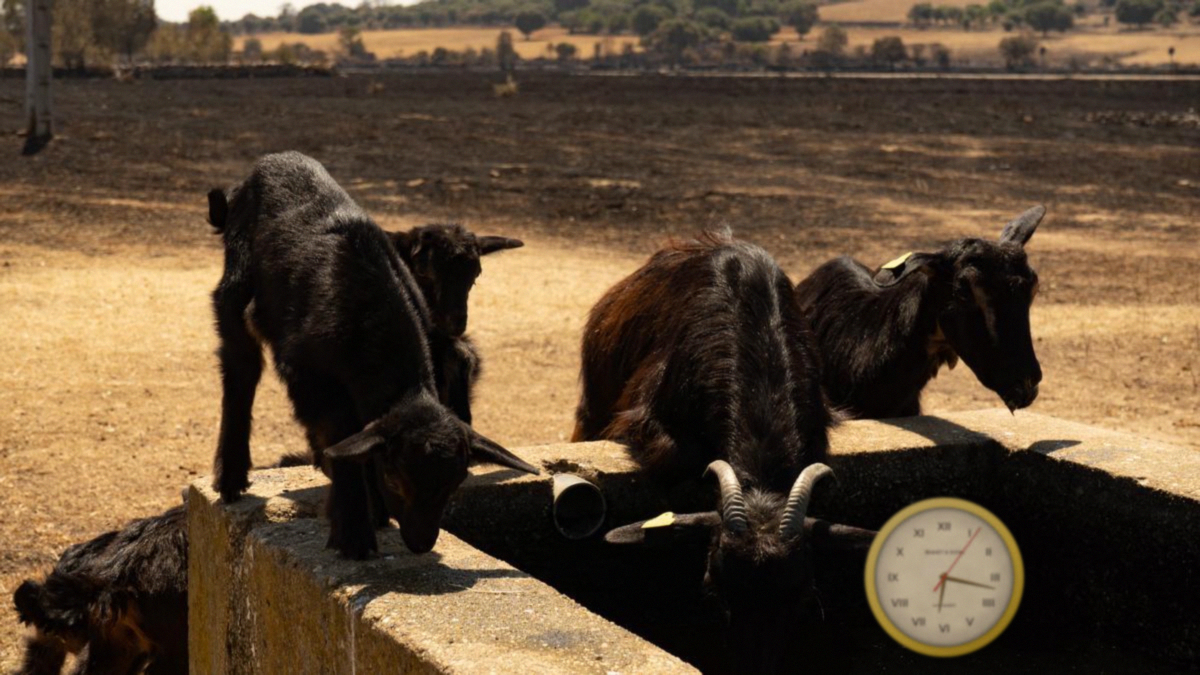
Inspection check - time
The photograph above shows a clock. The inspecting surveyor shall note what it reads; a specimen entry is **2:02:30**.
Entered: **6:17:06**
